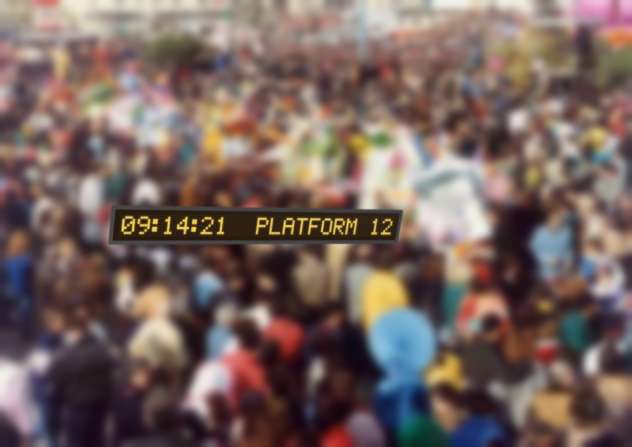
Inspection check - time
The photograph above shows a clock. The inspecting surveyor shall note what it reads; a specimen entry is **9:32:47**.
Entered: **9:14:21**
